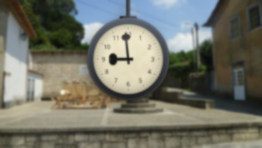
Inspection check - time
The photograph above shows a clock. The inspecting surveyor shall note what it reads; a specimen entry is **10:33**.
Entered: **8:59**
